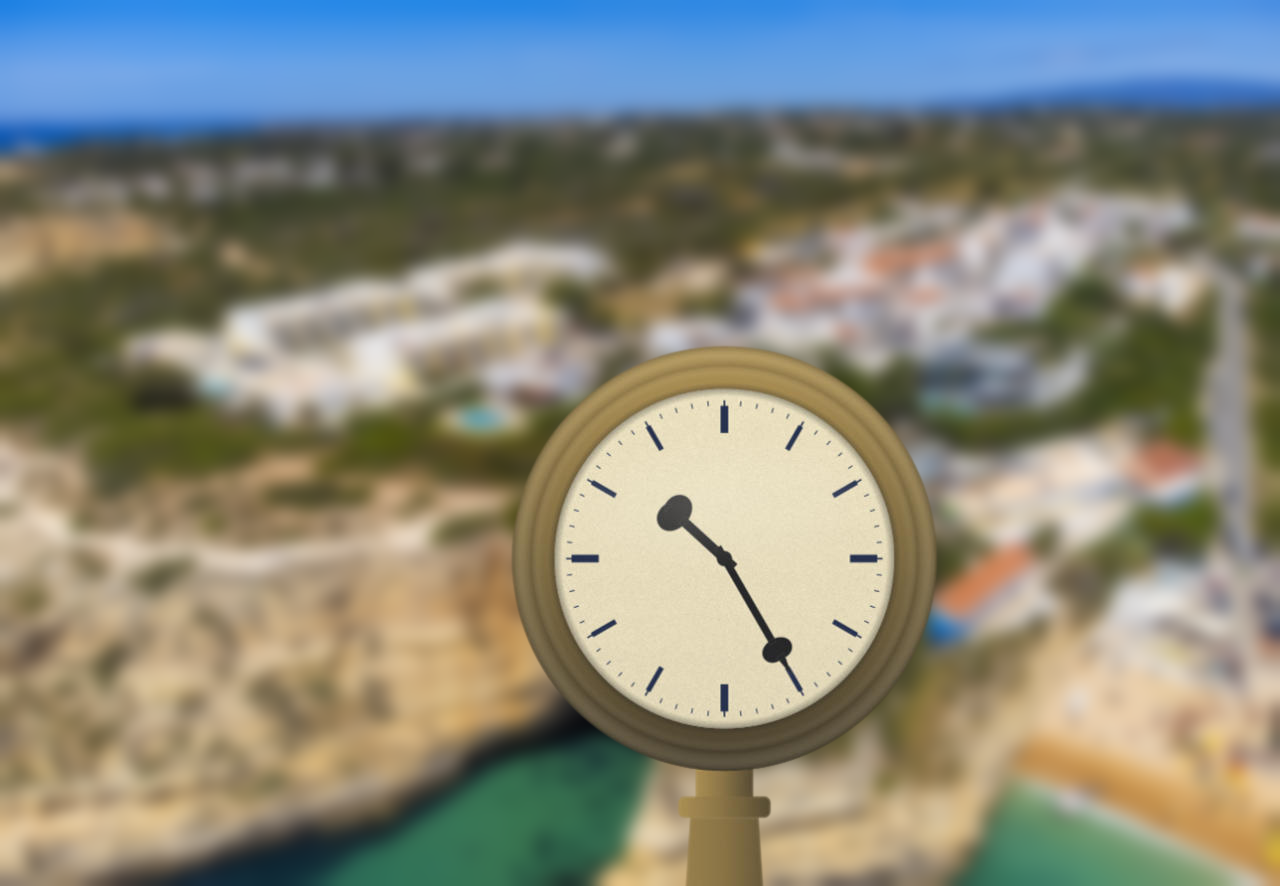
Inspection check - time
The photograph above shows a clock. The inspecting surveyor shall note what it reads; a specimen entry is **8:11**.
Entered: **10:25**
